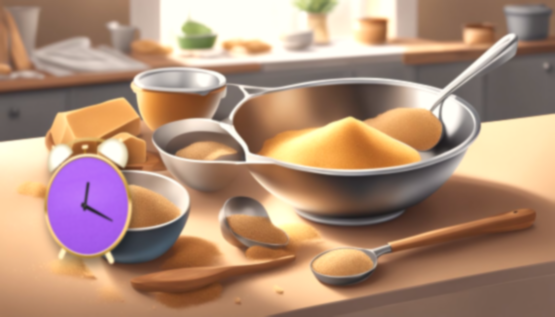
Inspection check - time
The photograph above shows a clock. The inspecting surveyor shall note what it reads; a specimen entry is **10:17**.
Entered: **12:19**
